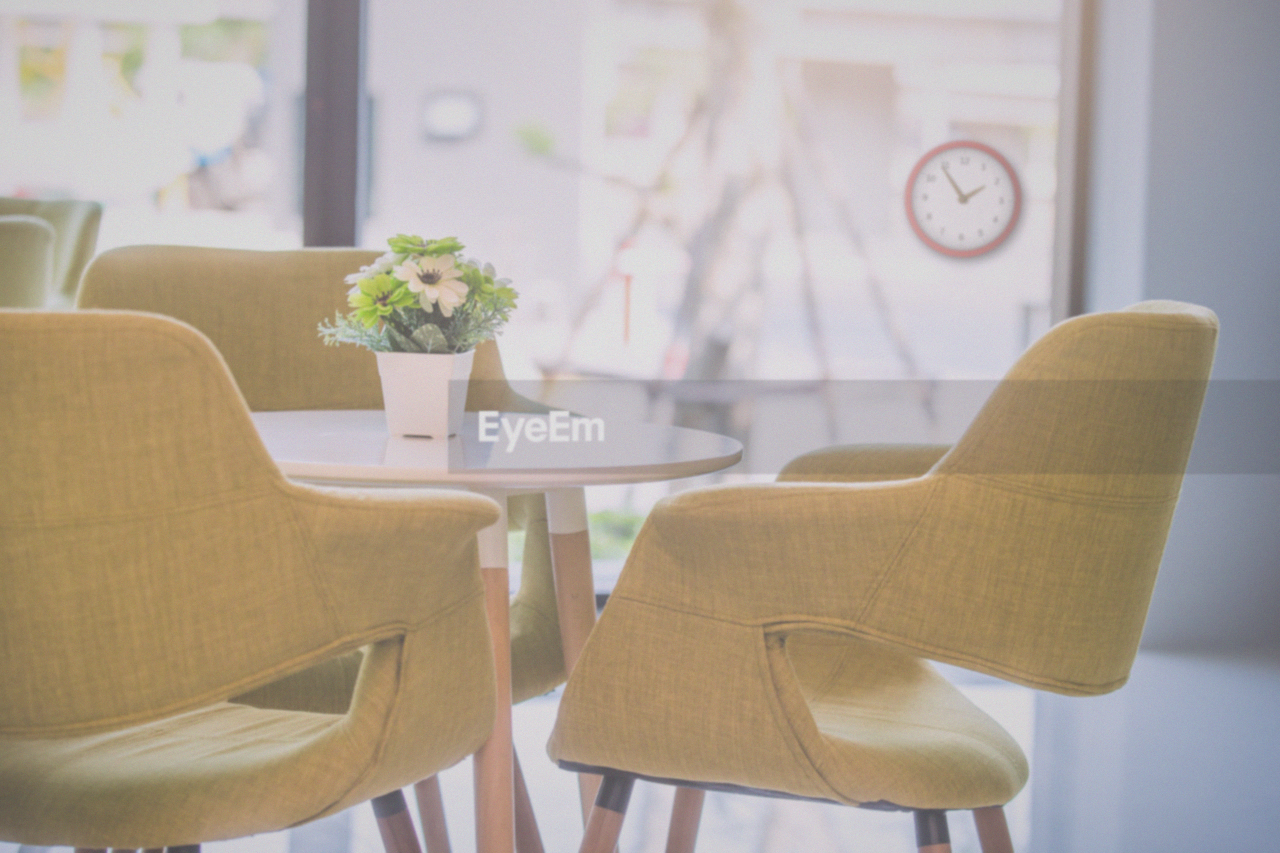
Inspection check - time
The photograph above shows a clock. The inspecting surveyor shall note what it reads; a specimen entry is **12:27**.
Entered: **1:54**
